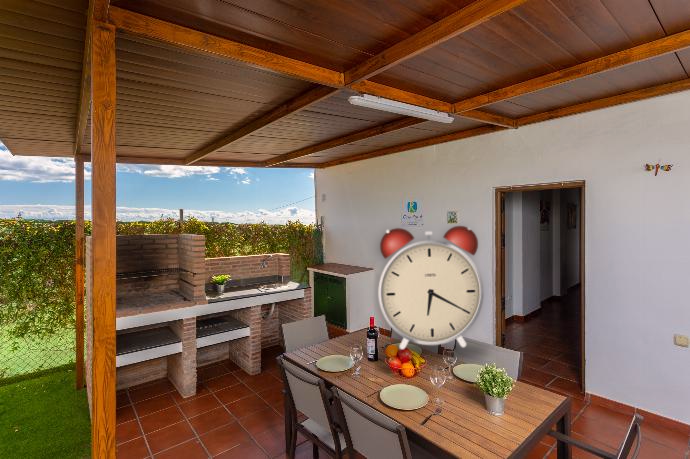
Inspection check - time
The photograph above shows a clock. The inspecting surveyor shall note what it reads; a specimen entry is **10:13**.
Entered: **6:20**
